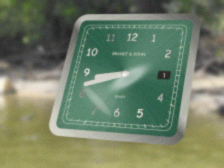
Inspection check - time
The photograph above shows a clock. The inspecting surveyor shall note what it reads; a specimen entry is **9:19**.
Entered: **8:42**
